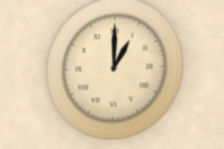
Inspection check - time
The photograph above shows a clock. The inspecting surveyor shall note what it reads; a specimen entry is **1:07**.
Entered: **1:00**
